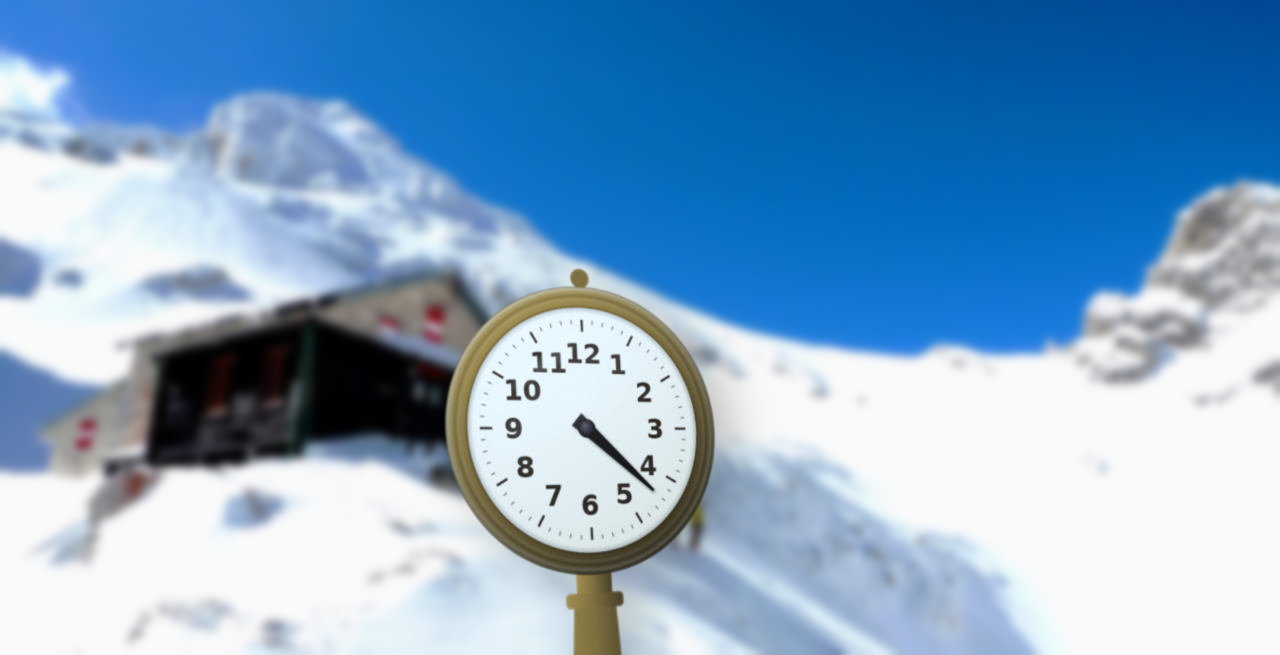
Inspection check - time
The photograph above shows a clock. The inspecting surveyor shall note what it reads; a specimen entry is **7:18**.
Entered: **4:22**
